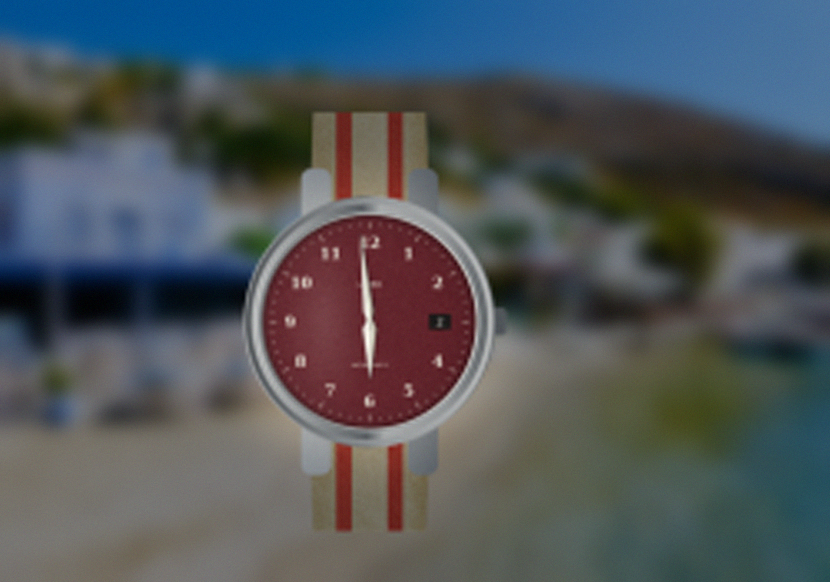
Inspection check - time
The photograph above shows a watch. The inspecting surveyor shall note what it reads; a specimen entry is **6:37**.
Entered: **5:59**
